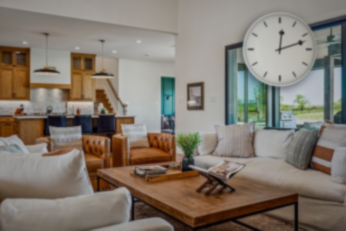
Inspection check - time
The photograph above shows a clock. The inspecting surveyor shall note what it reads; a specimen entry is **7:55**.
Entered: **12:12**
